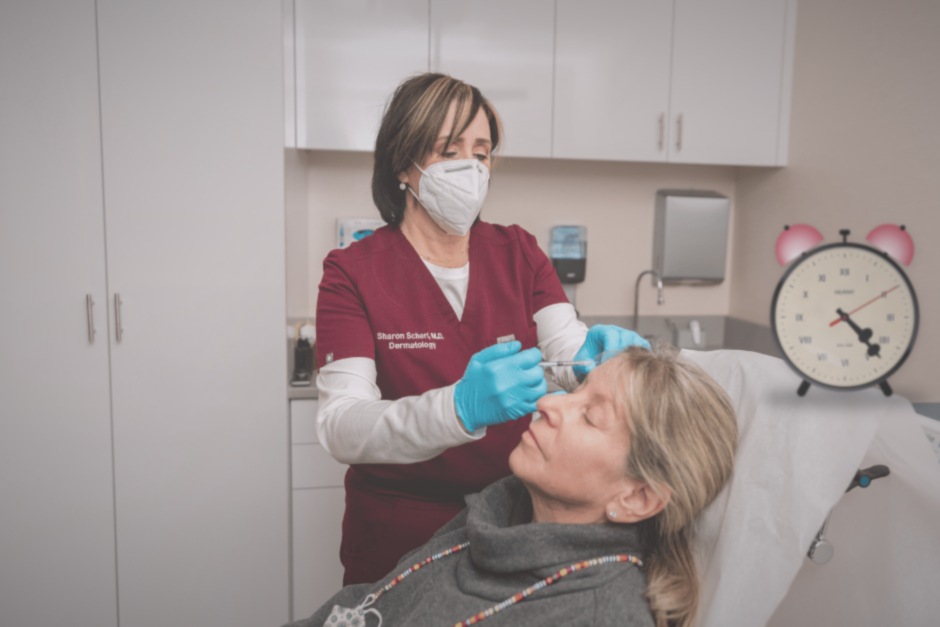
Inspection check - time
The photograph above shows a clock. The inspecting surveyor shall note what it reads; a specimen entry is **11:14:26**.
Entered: **4:23:10**
